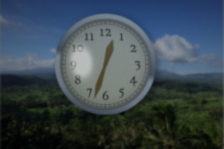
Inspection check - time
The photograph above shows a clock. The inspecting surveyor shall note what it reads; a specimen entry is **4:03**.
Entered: **12:33**
